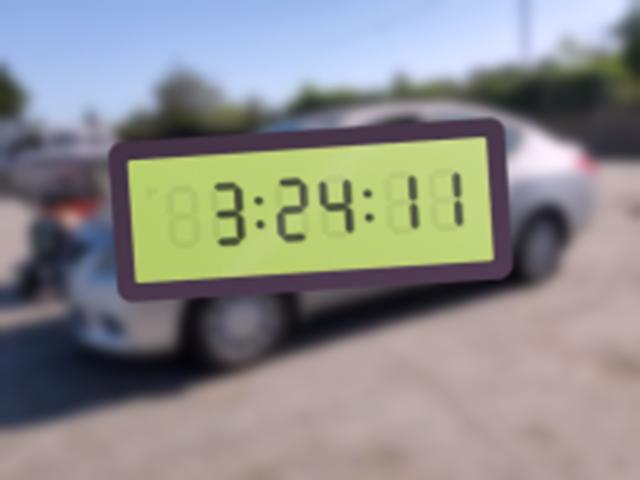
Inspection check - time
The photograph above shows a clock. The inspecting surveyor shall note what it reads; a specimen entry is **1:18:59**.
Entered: **3:24:11**
